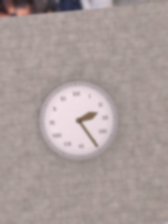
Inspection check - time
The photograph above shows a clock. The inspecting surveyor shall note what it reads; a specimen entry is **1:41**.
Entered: **2:25**
